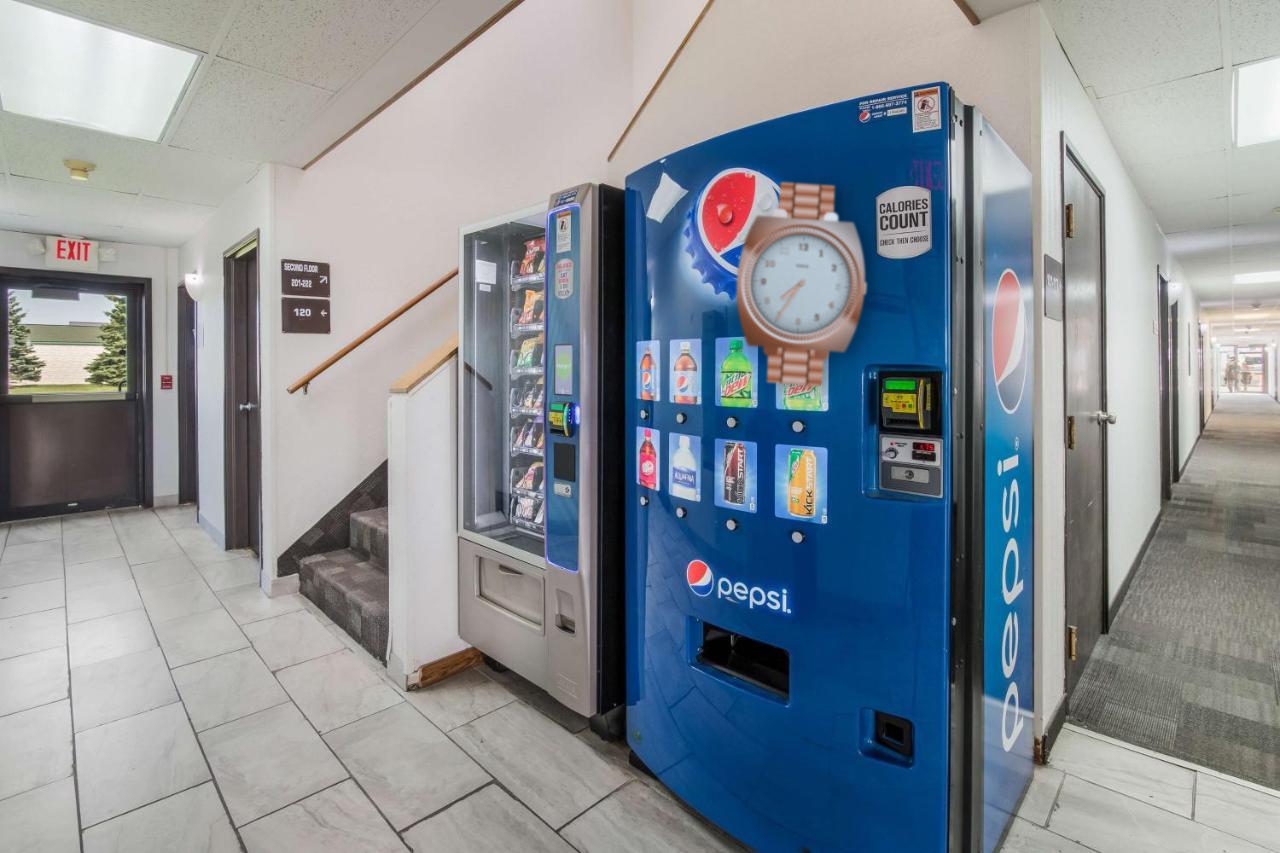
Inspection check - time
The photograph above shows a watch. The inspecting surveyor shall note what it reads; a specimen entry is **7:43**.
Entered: **7:35**
